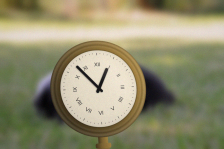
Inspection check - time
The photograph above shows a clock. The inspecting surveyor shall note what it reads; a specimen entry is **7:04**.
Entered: **12:53**
